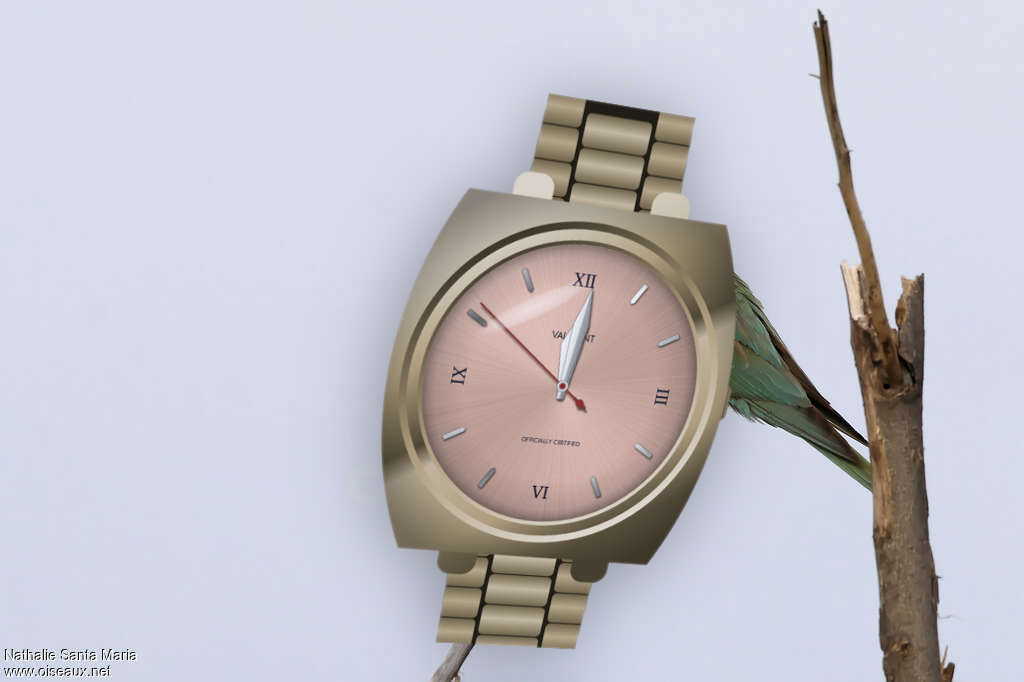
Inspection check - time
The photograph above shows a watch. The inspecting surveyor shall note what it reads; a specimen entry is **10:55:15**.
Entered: **12:00:51**
